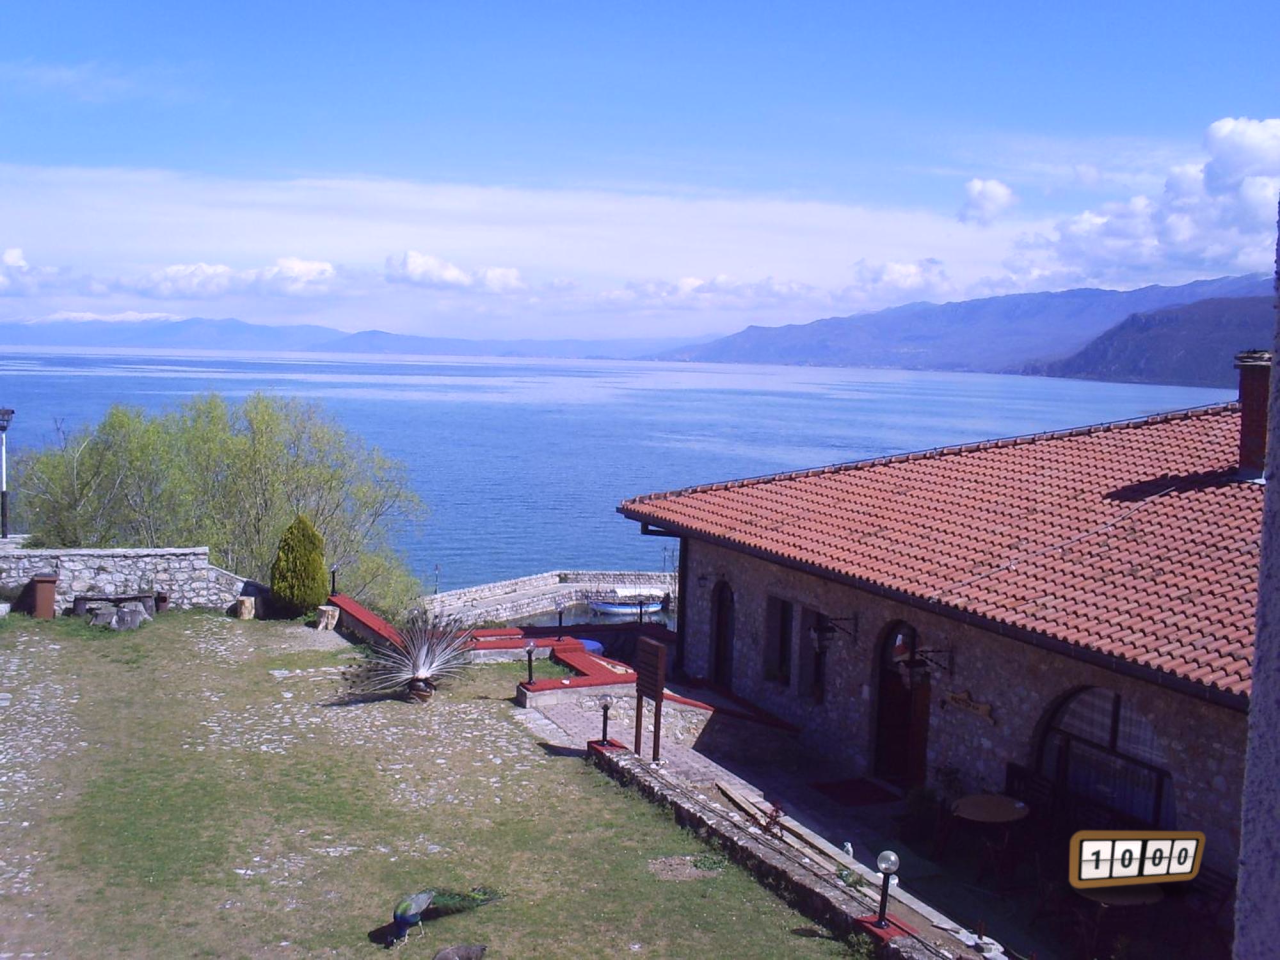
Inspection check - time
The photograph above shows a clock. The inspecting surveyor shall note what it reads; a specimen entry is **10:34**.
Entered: **10:00**
